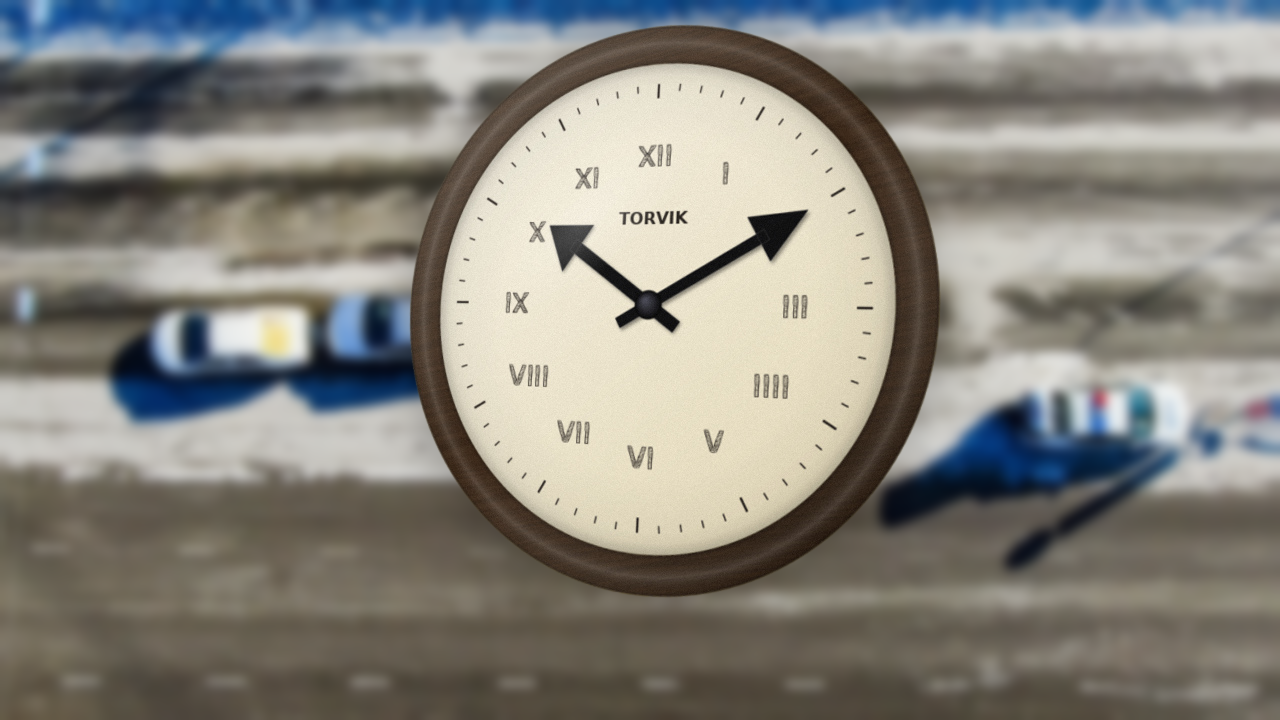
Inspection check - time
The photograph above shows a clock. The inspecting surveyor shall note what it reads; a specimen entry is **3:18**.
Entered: **10:10**
